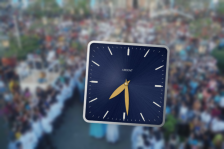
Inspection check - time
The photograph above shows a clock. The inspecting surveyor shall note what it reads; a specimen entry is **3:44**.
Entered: **7:29**
